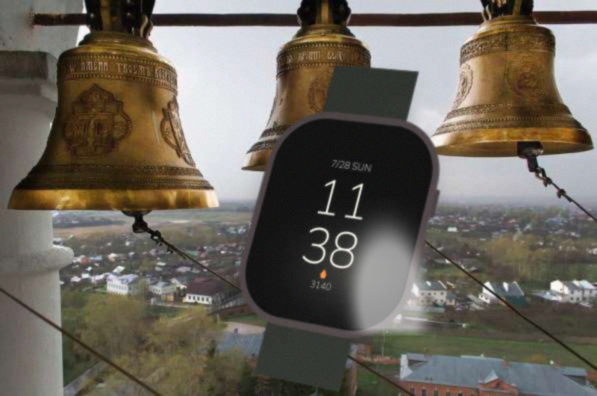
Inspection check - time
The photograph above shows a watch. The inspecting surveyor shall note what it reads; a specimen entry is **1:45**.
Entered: **11:38**
